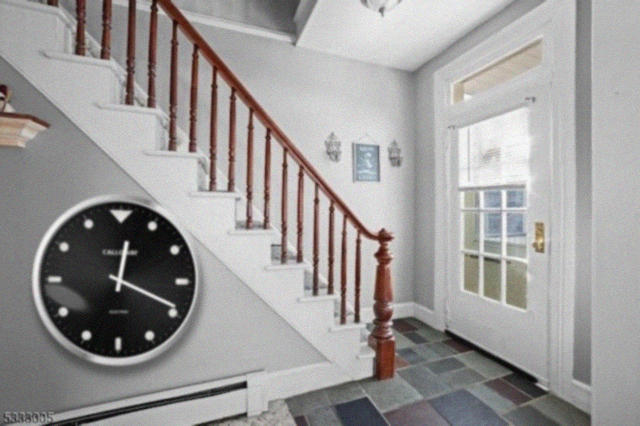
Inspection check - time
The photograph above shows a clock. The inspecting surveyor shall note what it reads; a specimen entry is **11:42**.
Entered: **12:19**
